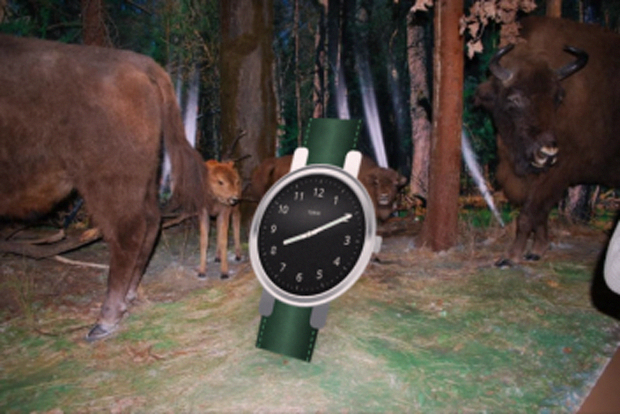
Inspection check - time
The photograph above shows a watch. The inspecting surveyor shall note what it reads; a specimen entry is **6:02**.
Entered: **8:10**
